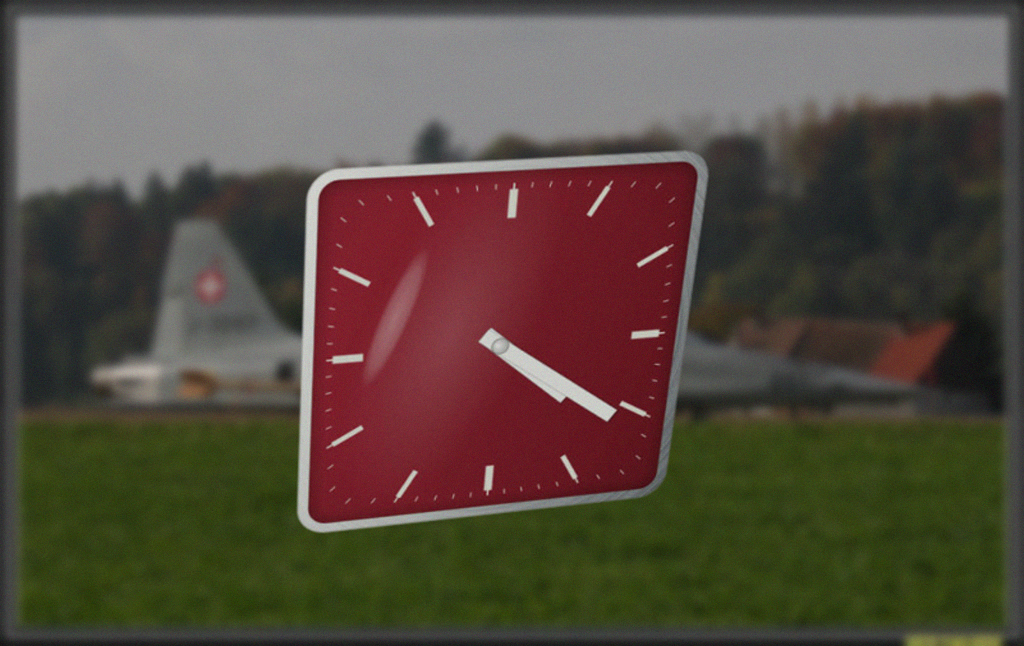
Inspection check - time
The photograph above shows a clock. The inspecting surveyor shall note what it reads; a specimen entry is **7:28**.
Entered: **4:21**
